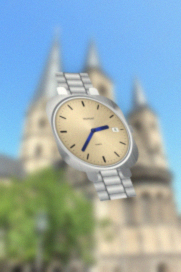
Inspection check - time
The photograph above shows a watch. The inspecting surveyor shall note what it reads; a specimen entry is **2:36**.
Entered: **2:37**
